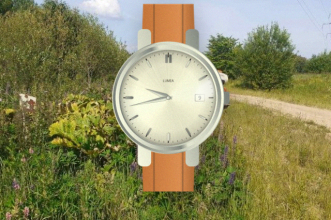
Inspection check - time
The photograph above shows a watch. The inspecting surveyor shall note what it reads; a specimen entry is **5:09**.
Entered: **9:43**
